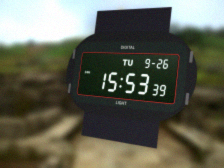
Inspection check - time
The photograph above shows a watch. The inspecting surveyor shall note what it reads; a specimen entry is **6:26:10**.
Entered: **15:53:39**
